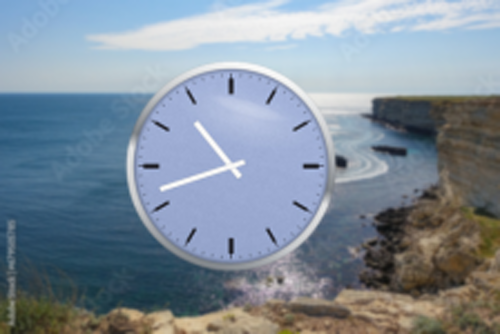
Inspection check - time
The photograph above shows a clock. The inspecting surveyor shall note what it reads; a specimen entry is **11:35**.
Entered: **10:42**
